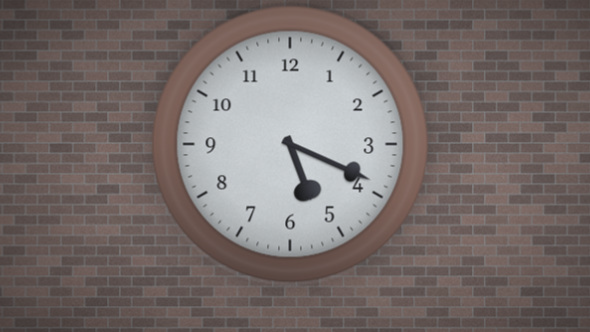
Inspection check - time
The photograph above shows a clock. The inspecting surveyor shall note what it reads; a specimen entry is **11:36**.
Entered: **5:19**
